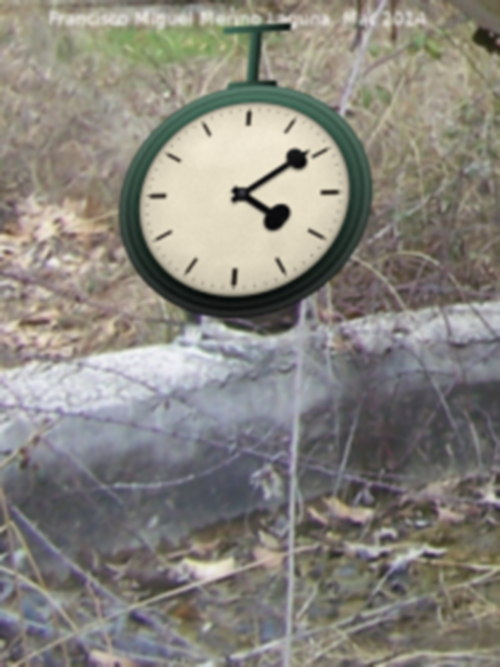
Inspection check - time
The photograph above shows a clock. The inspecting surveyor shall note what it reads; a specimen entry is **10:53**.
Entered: **4:09**
